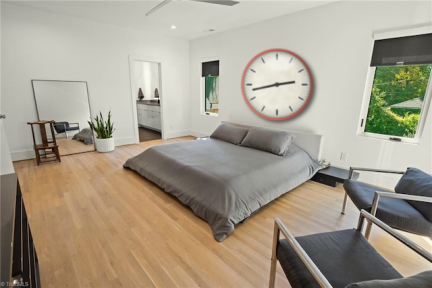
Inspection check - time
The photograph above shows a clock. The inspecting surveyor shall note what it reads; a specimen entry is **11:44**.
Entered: **2:43**
